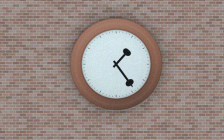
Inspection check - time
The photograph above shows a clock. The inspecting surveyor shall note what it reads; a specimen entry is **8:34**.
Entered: **1:24**
